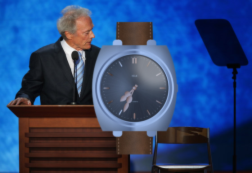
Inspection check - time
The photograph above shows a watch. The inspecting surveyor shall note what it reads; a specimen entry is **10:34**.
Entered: **7:34**
